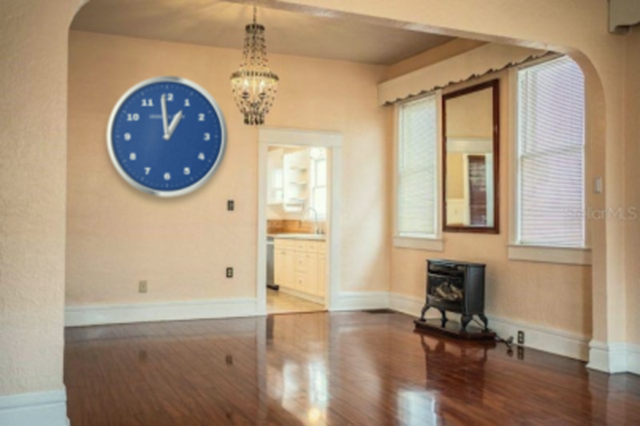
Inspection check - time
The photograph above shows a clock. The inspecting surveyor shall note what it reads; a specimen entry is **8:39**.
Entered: **12:59**
